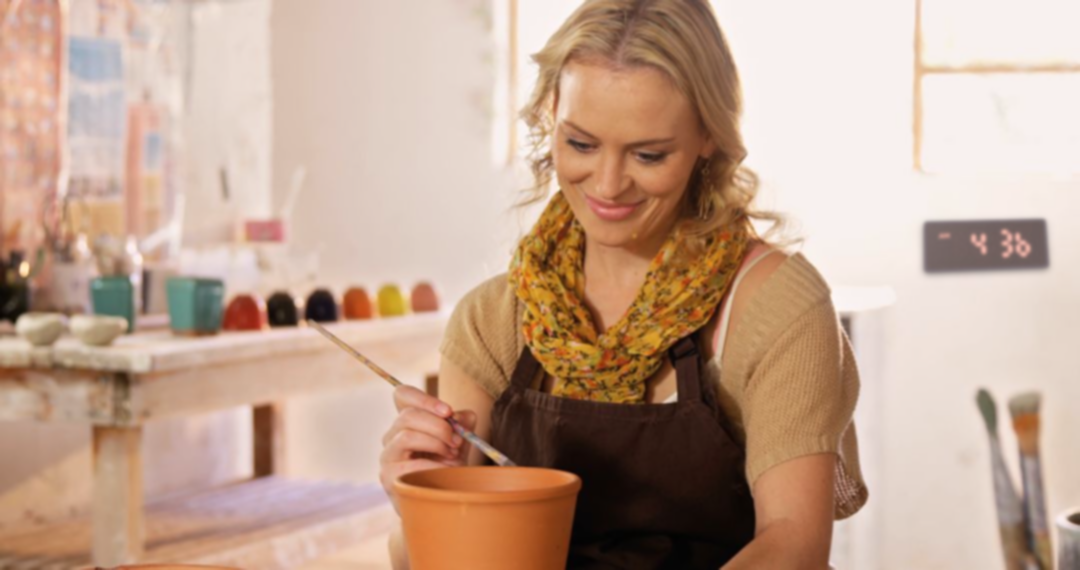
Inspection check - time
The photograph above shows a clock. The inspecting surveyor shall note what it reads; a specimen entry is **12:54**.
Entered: **4:36**
